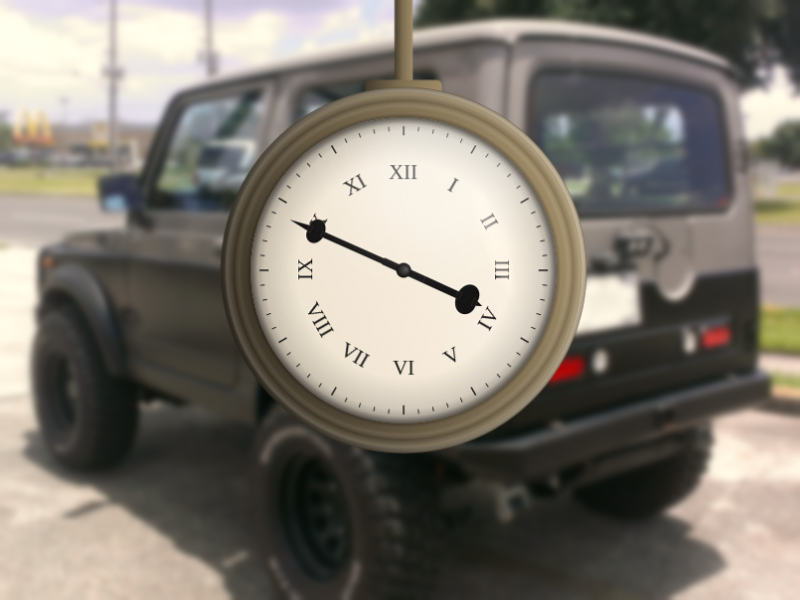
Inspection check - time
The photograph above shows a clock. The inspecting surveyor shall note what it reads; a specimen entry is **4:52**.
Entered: **3:49**
